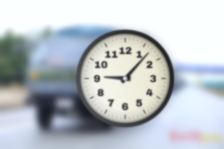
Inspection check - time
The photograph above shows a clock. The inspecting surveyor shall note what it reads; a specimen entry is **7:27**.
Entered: **9:07**
